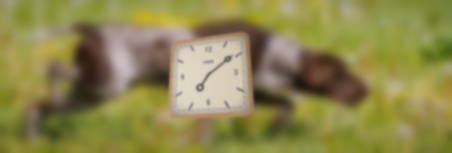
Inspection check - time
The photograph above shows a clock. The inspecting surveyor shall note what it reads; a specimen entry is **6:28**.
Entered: **7:09**
